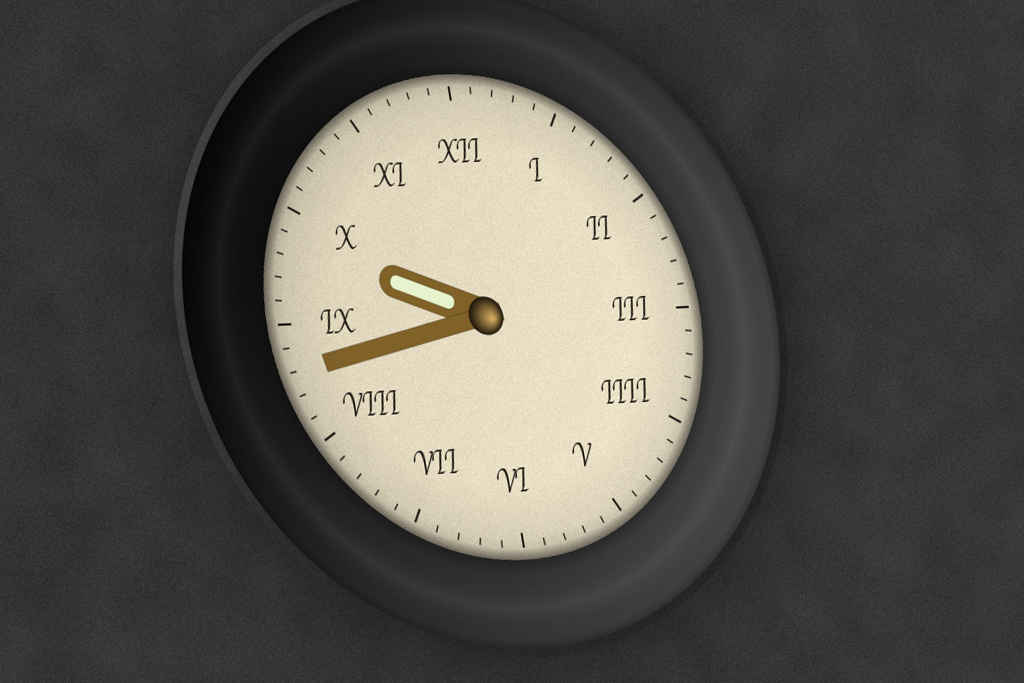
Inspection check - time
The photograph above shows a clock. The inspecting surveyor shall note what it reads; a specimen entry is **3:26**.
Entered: **9:43**
